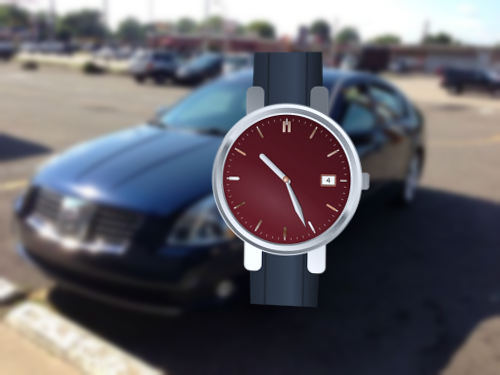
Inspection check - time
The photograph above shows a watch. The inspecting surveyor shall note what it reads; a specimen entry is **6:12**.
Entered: **10:26**
